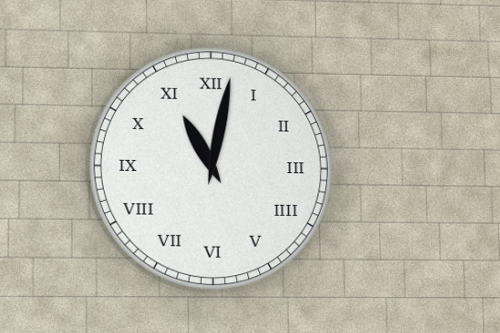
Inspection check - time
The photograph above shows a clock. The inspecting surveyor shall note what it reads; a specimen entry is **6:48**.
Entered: **11:02**
